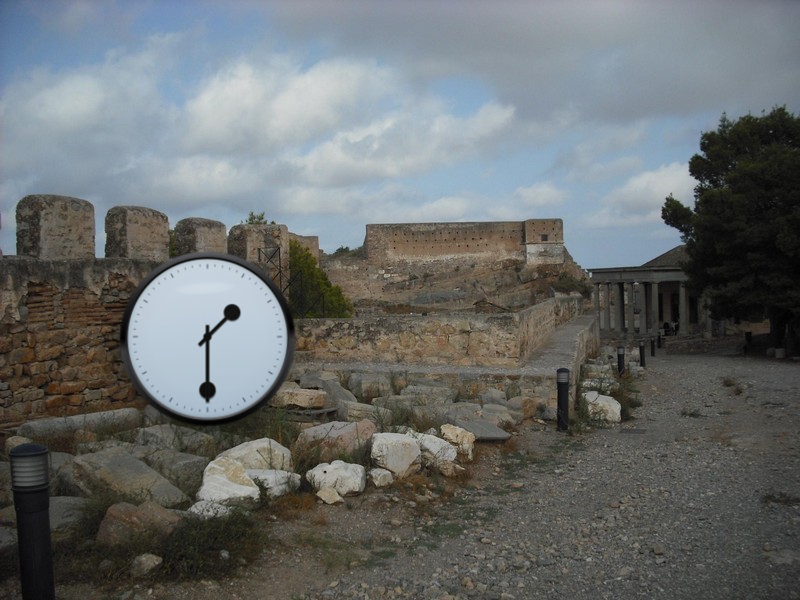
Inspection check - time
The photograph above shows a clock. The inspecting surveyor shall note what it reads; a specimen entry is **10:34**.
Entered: **1:30**
